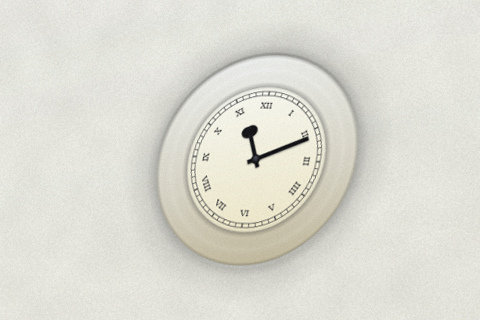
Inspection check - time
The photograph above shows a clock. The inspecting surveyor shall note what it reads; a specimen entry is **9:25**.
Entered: **11:11**
